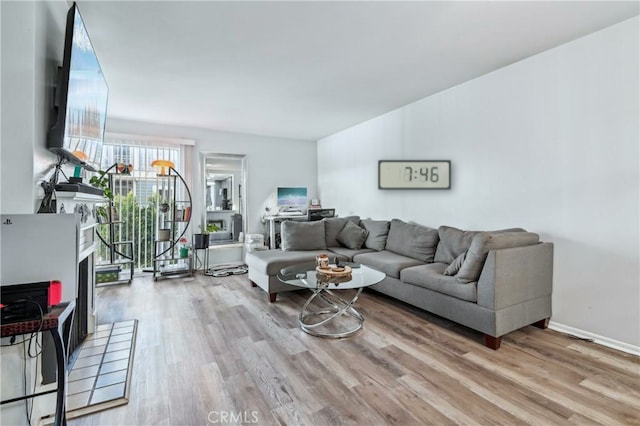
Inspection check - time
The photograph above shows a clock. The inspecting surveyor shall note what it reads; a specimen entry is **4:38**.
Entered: **7:46**
